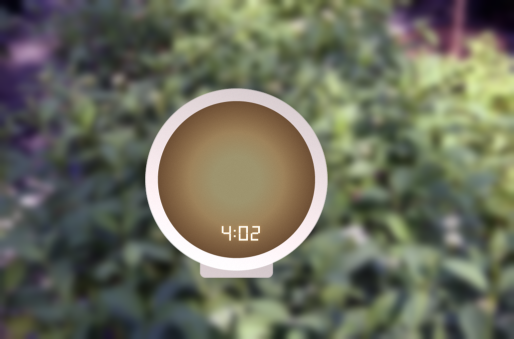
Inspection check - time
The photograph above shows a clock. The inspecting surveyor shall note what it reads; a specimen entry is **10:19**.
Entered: **4:02**
